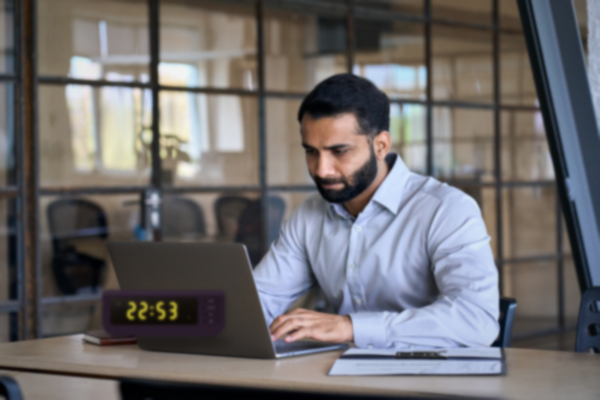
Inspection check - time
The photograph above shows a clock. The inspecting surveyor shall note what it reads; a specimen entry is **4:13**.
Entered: **22:53**
